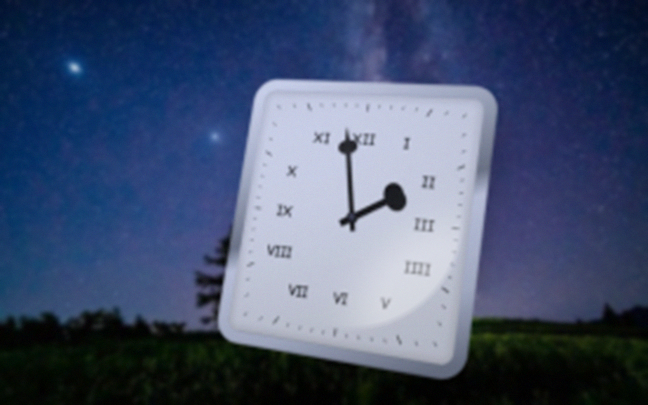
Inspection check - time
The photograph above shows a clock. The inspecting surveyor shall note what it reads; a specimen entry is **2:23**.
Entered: **1:58**
